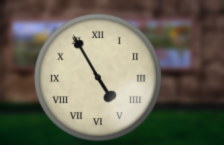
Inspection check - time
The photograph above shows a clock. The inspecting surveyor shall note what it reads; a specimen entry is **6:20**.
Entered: **4:55**
